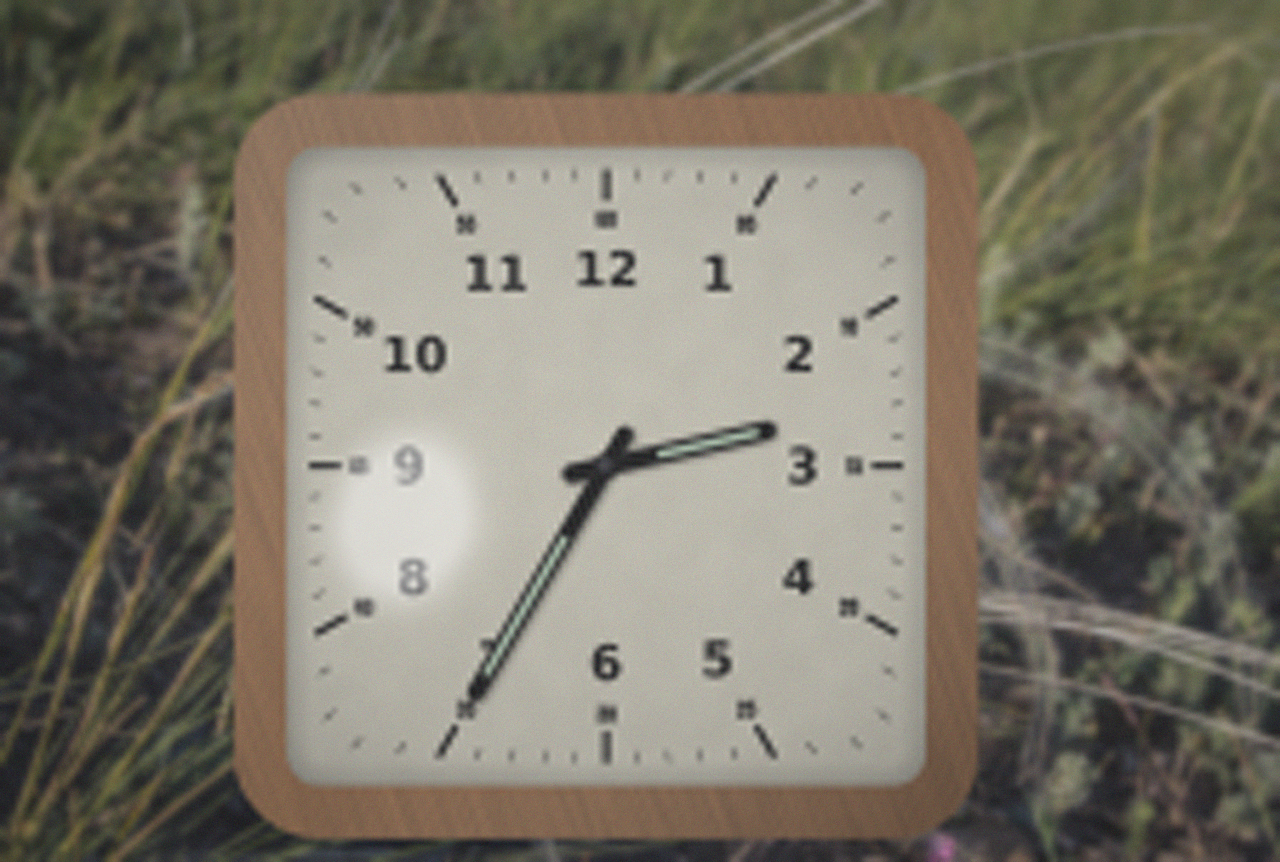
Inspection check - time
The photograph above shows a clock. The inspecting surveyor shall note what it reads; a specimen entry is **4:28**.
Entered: **2:35**
